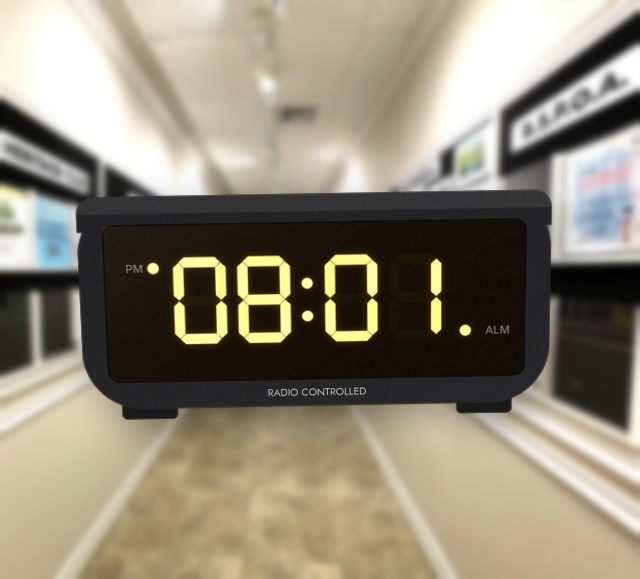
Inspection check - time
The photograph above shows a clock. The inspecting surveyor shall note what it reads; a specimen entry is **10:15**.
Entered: **8:01**
